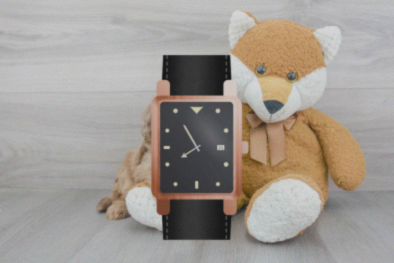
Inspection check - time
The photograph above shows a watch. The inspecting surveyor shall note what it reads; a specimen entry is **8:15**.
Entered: **7:55**
